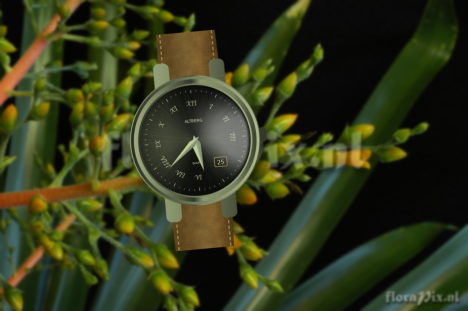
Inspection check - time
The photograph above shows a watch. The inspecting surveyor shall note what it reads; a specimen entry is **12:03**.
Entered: **5:38**
